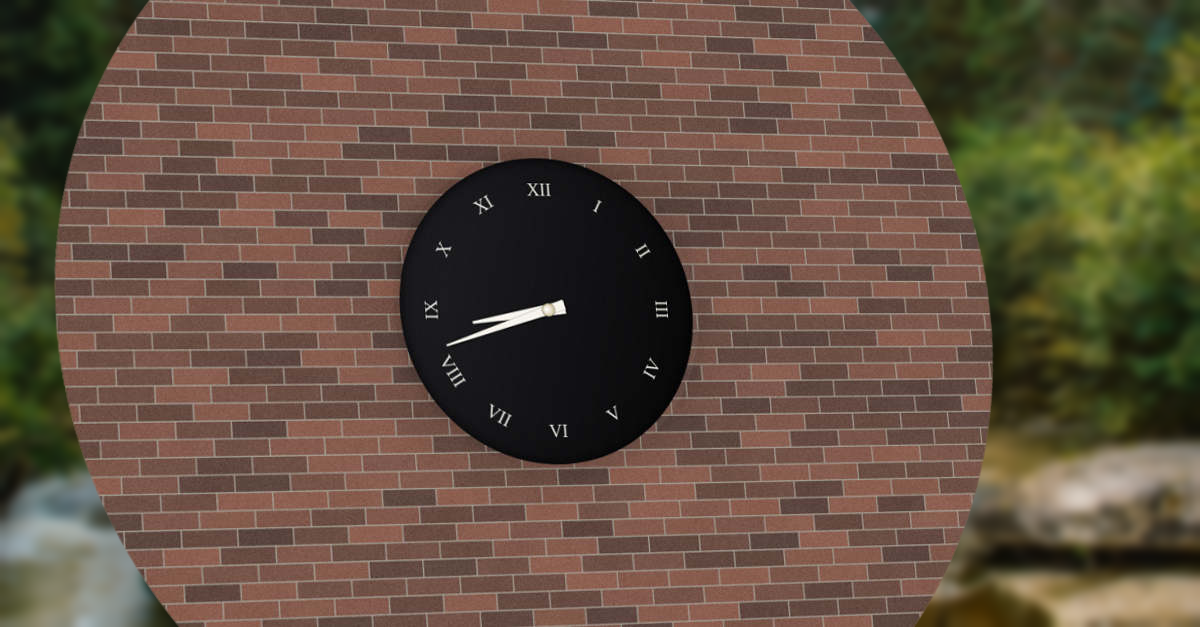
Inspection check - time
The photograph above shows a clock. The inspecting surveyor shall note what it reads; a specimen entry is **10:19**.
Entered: **8:42**
